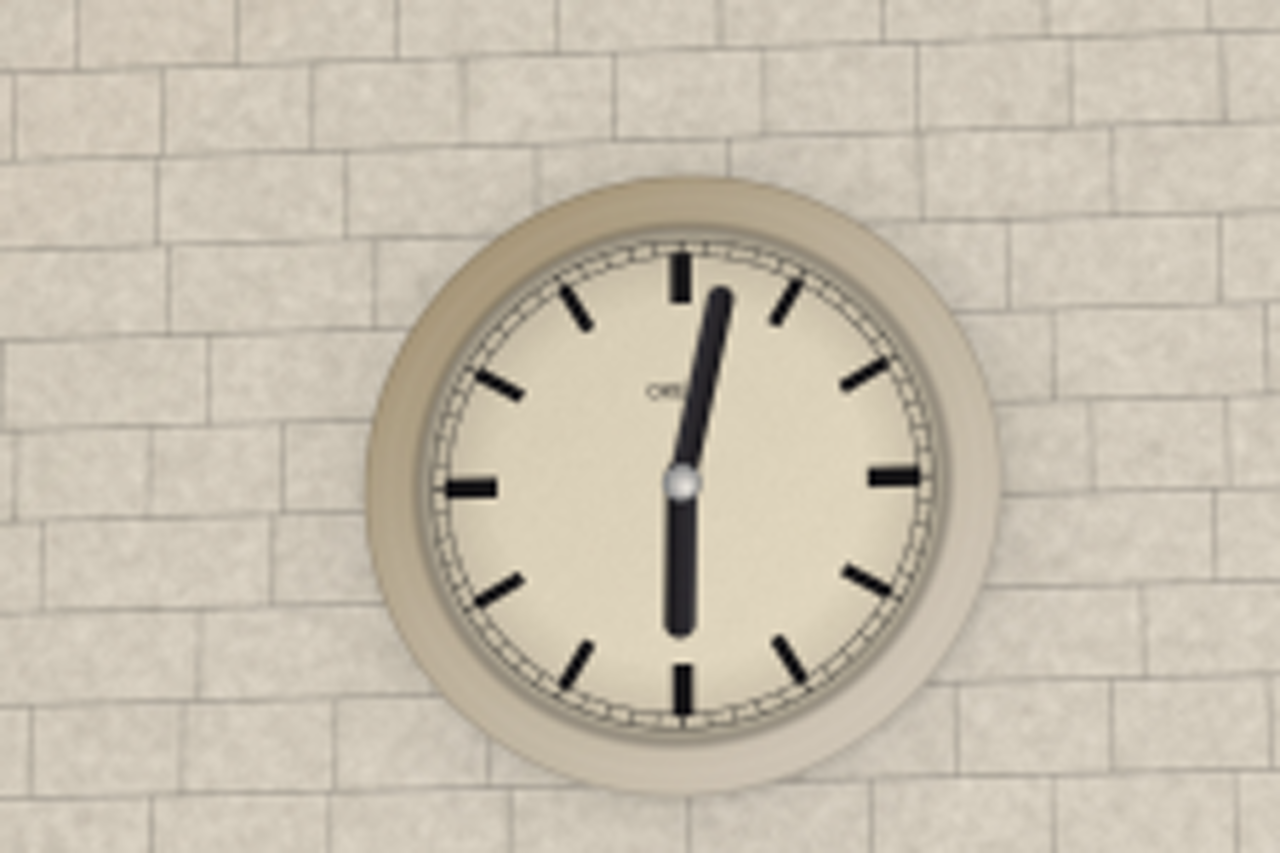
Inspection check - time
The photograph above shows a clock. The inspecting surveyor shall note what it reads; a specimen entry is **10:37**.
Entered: **6:02**
